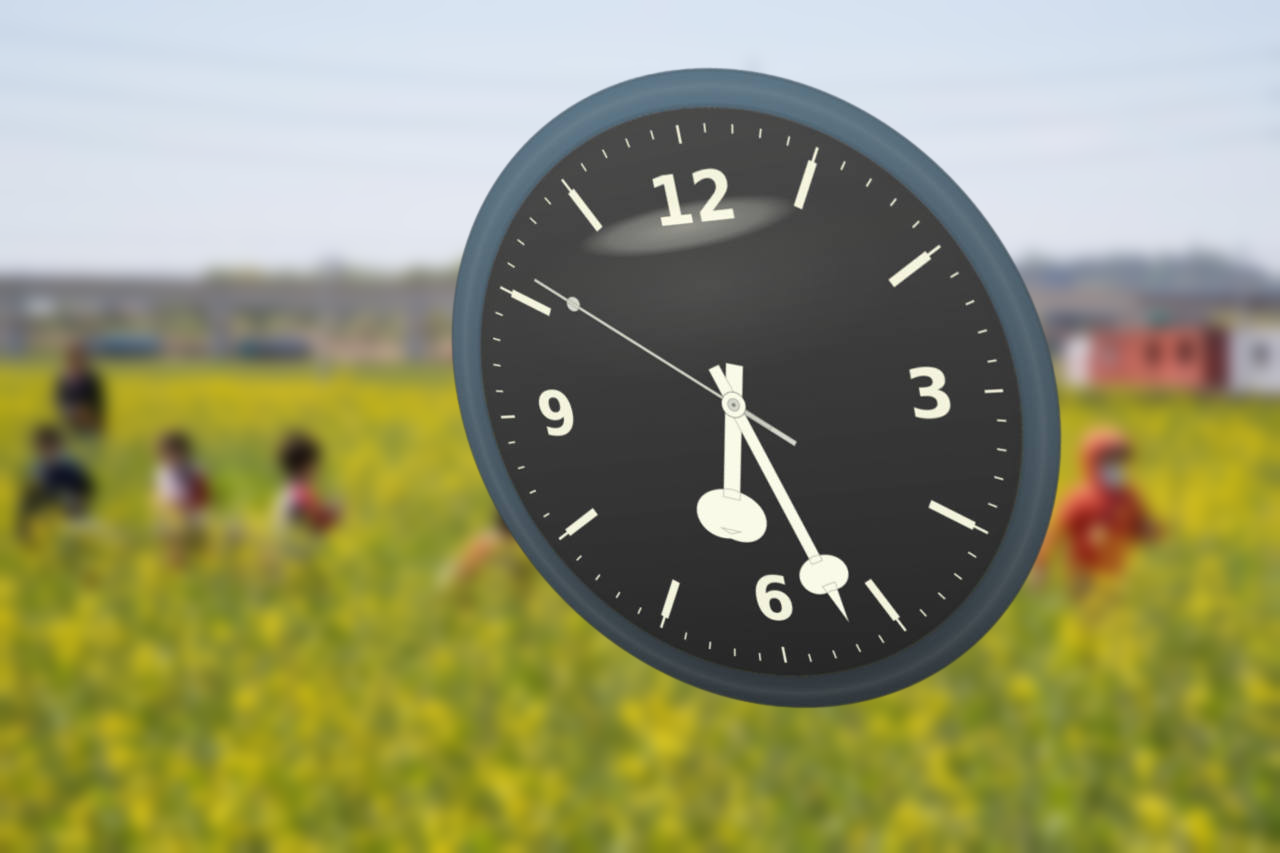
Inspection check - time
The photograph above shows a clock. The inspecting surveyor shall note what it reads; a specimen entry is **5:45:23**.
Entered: **6:26:51**
